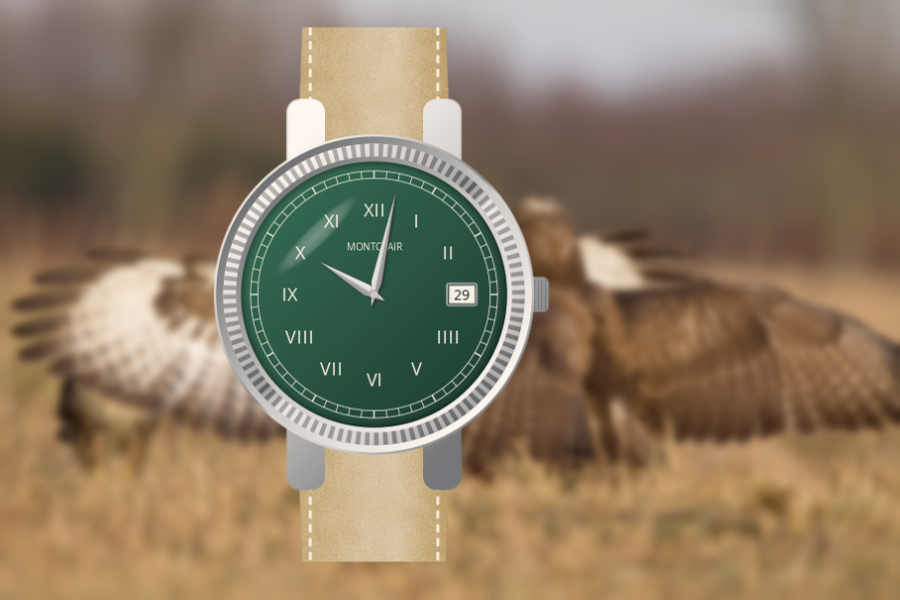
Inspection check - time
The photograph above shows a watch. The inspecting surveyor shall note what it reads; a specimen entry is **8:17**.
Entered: **10:02**
